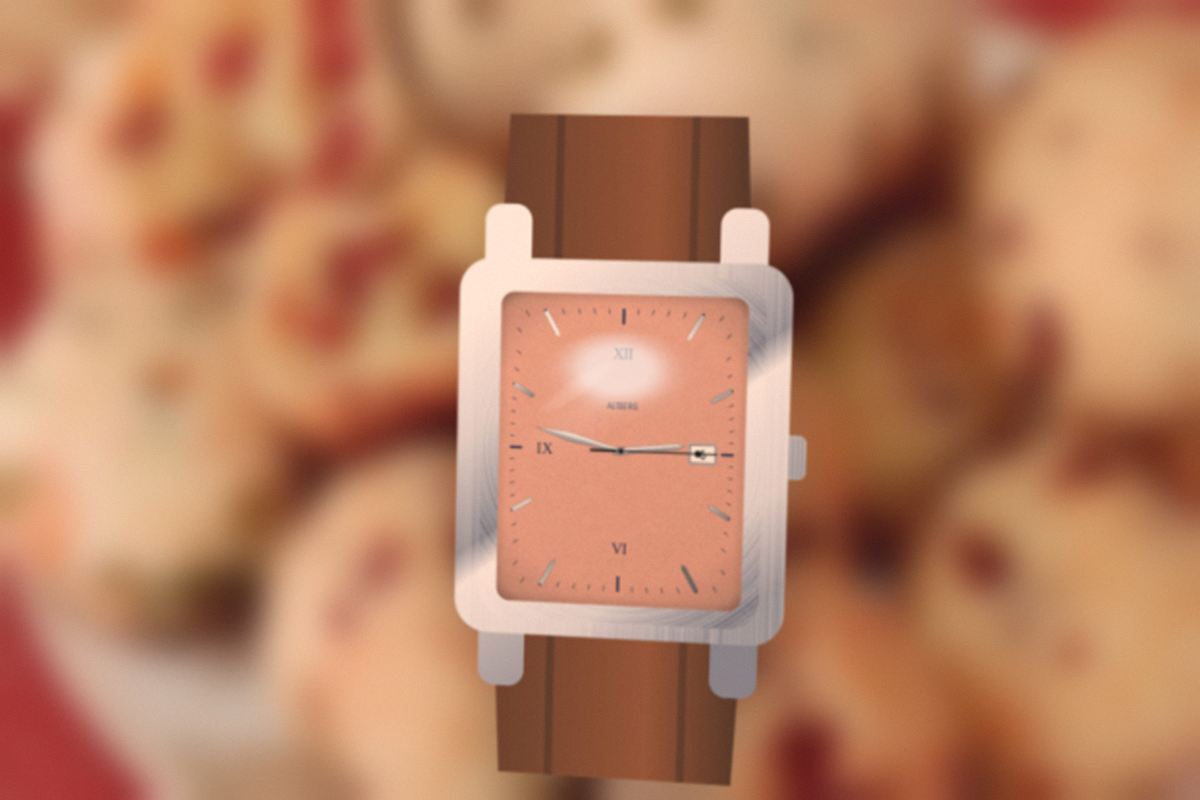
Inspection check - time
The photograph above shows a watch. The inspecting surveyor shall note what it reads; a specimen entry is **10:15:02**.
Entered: **2:47:15**
